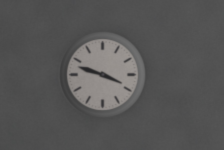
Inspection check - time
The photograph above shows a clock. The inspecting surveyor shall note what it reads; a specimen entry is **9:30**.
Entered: **3:48**
